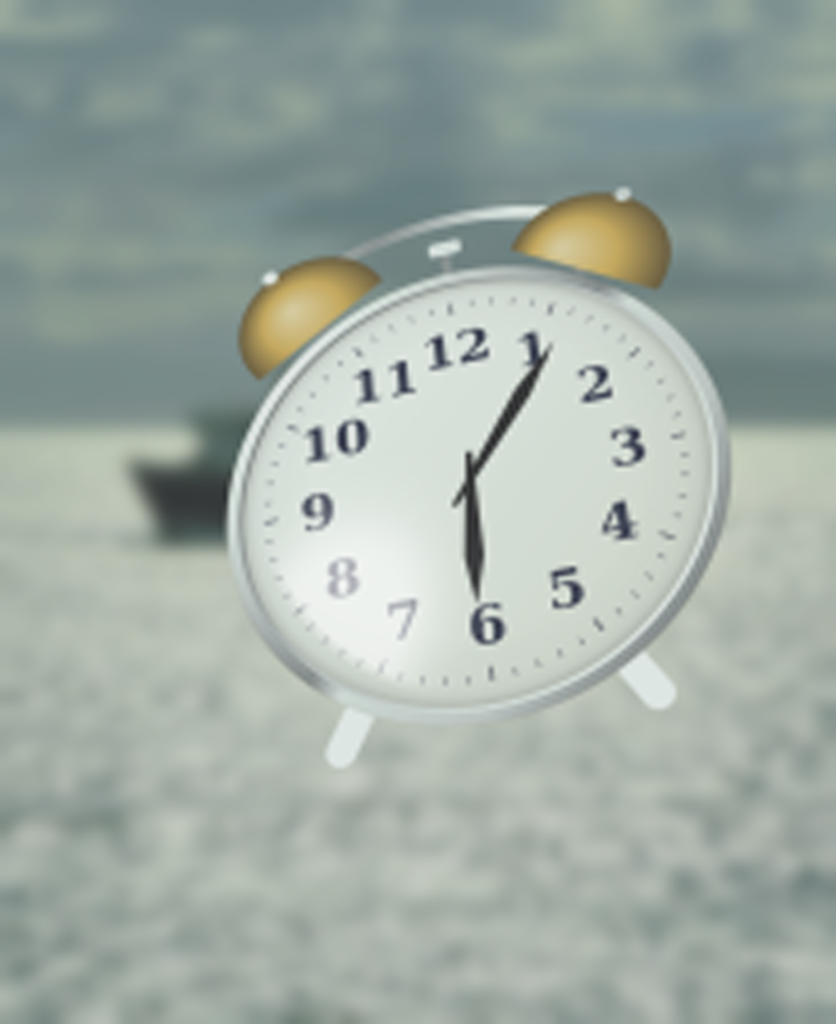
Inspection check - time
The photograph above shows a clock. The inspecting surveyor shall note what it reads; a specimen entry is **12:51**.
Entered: **6:06**
